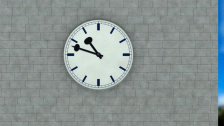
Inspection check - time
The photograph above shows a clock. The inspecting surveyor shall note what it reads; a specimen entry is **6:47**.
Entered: **10:48**
